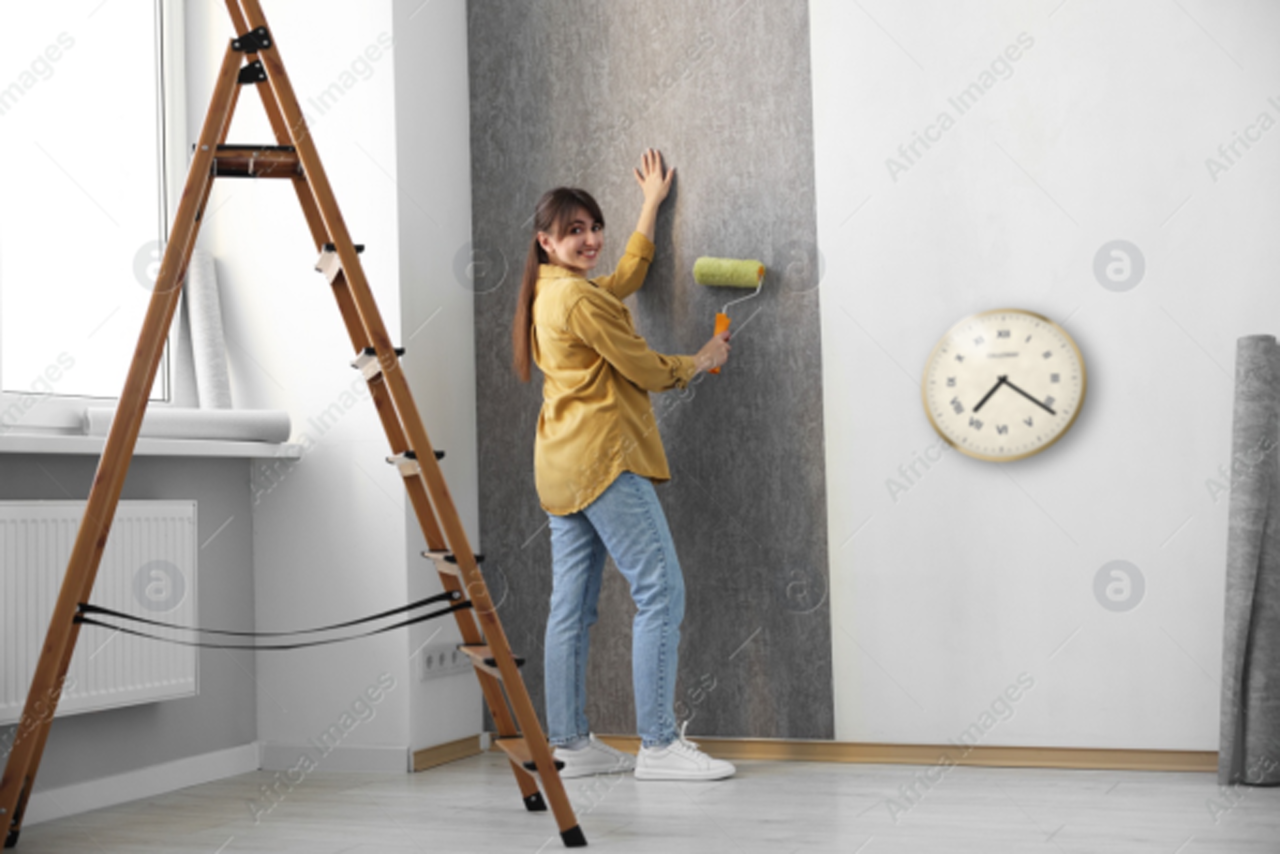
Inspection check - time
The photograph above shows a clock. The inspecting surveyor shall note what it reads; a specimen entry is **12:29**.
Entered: **7:21**
